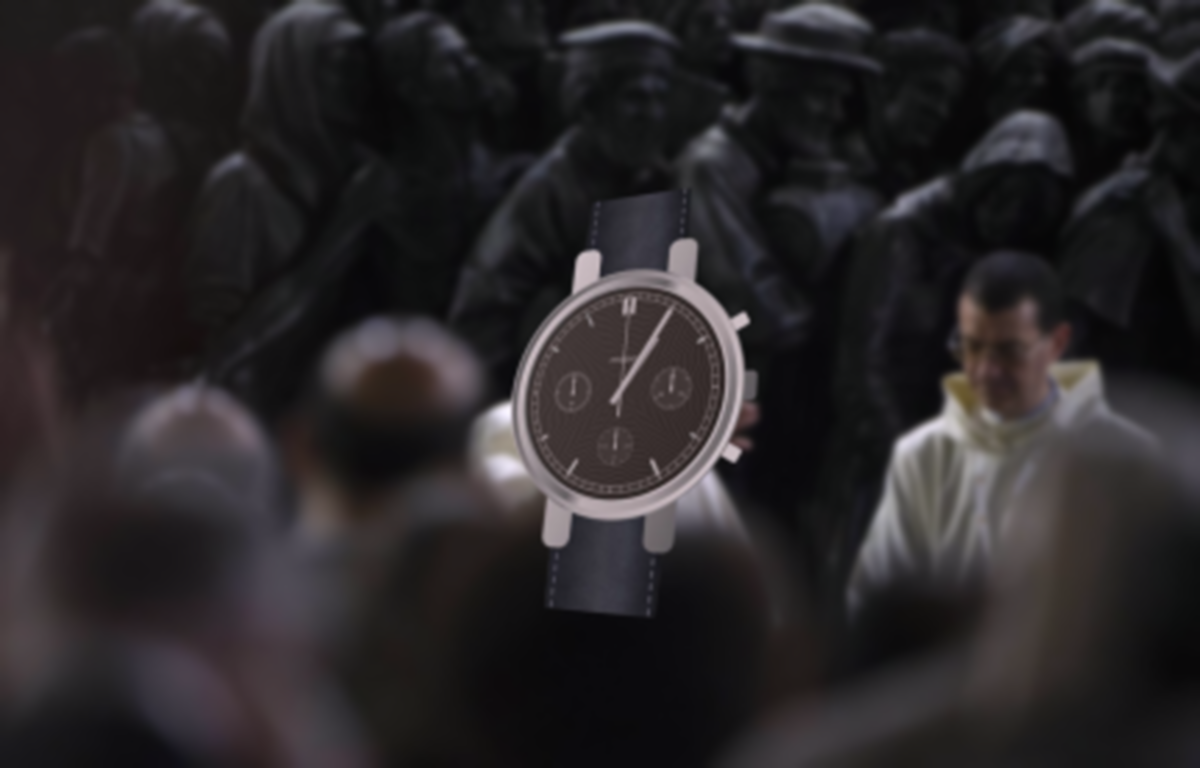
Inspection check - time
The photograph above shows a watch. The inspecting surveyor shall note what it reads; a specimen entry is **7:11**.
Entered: **1:05**
